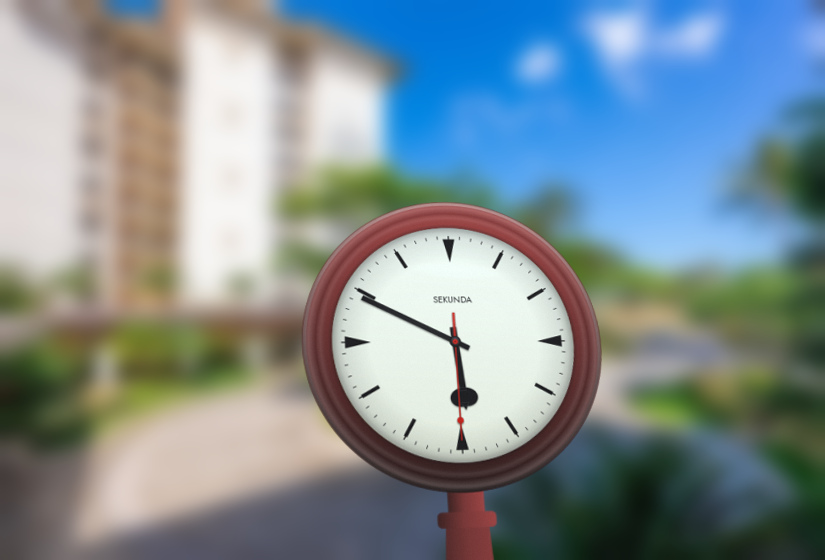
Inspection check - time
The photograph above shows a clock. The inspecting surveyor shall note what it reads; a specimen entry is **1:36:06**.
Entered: **5:49:30**
